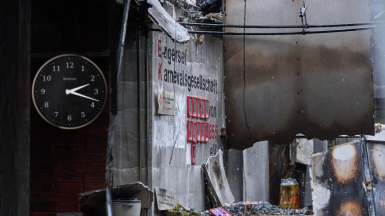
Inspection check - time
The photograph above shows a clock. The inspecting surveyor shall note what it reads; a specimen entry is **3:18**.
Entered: **2:18**
